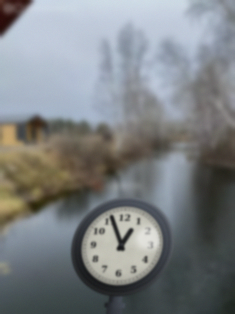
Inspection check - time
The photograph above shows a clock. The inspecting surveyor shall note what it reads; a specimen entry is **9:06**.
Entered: **12:56**
